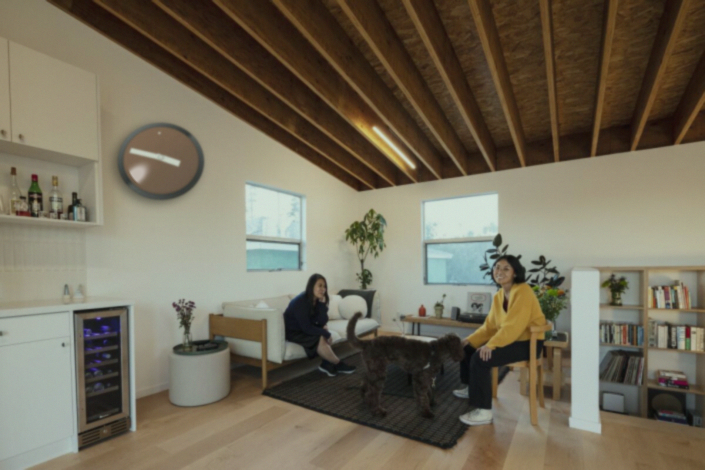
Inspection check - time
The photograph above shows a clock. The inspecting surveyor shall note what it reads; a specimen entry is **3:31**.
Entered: **3:48**
